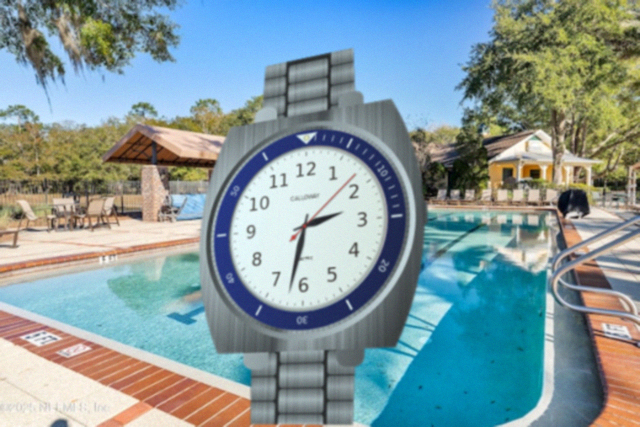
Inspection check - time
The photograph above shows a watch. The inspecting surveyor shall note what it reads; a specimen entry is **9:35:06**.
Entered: **2:32:08**
